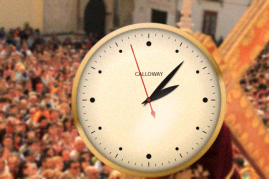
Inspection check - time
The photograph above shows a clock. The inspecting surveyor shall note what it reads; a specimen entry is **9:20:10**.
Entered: **2:06:57**
